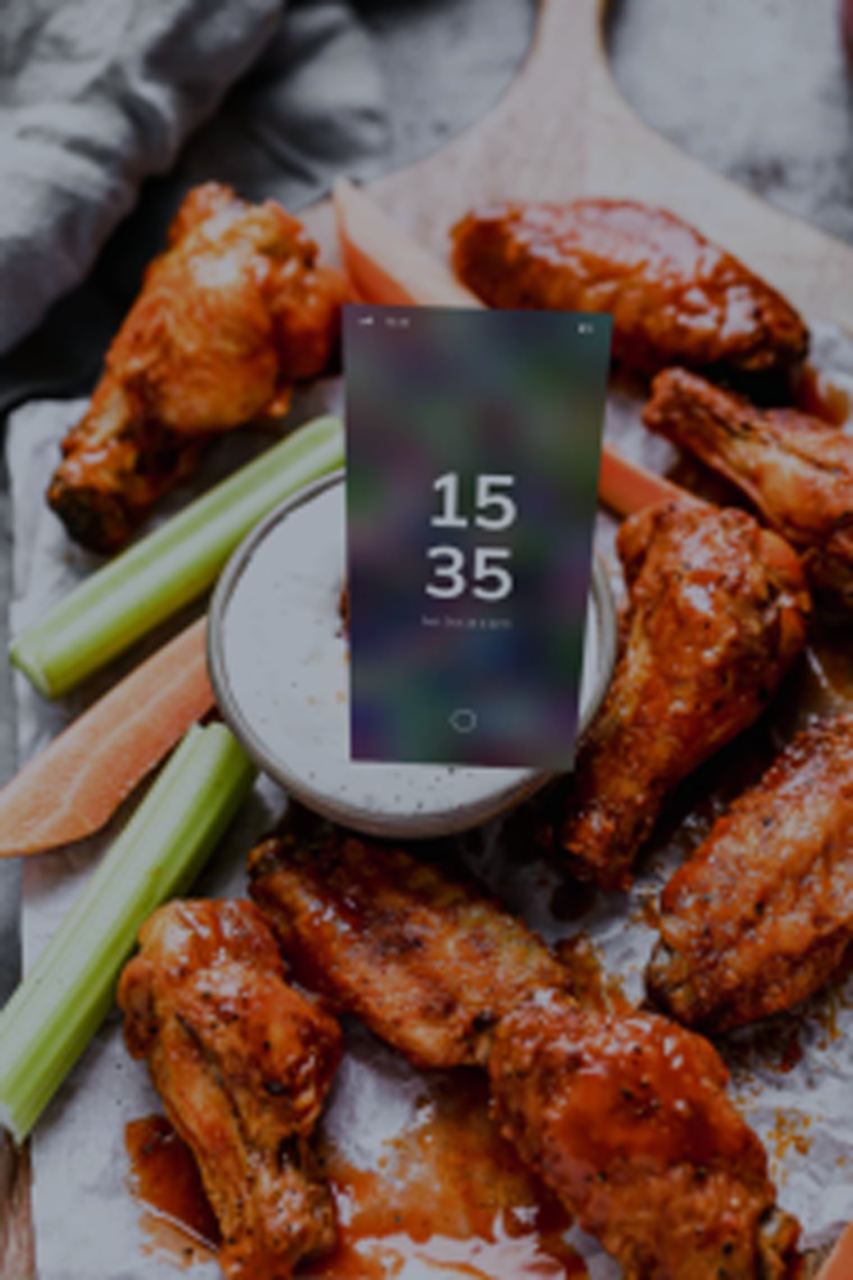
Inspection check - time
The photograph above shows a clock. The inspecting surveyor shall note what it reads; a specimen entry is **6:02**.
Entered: **15:35**
